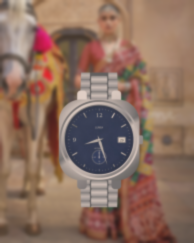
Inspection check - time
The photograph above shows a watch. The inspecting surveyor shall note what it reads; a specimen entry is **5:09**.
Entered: **8:27**
